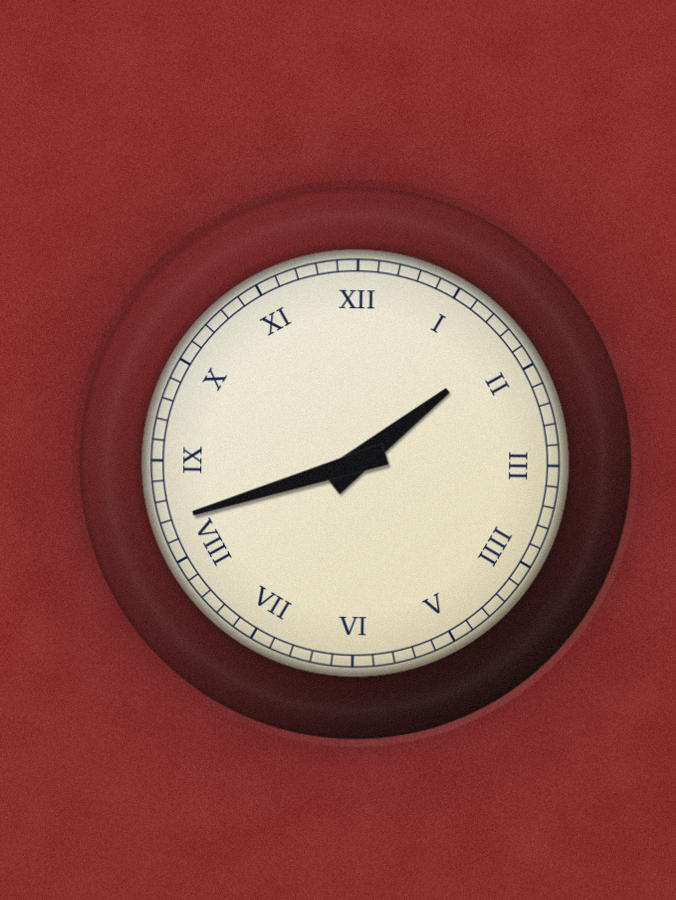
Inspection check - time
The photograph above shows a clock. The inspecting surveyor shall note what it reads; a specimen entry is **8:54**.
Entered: **1:42**
